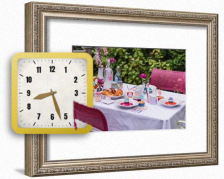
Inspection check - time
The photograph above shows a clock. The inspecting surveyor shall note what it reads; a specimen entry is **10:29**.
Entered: **8:27**
